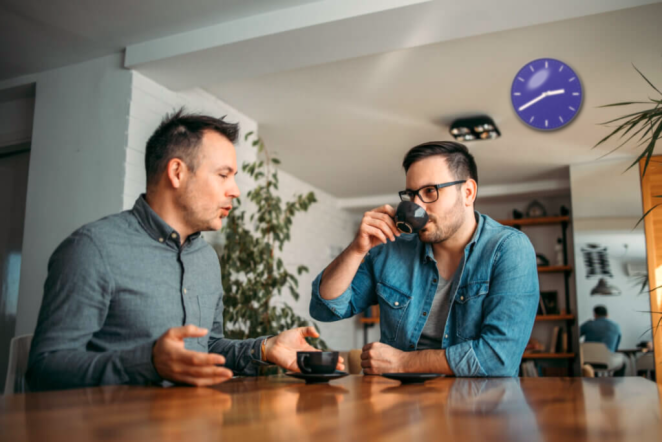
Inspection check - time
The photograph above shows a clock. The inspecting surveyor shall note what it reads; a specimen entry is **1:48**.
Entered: **2:40**
